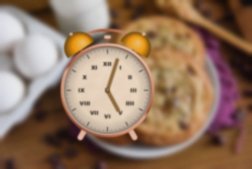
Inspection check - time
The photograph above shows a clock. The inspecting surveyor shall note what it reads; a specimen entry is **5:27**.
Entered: **5:03**
